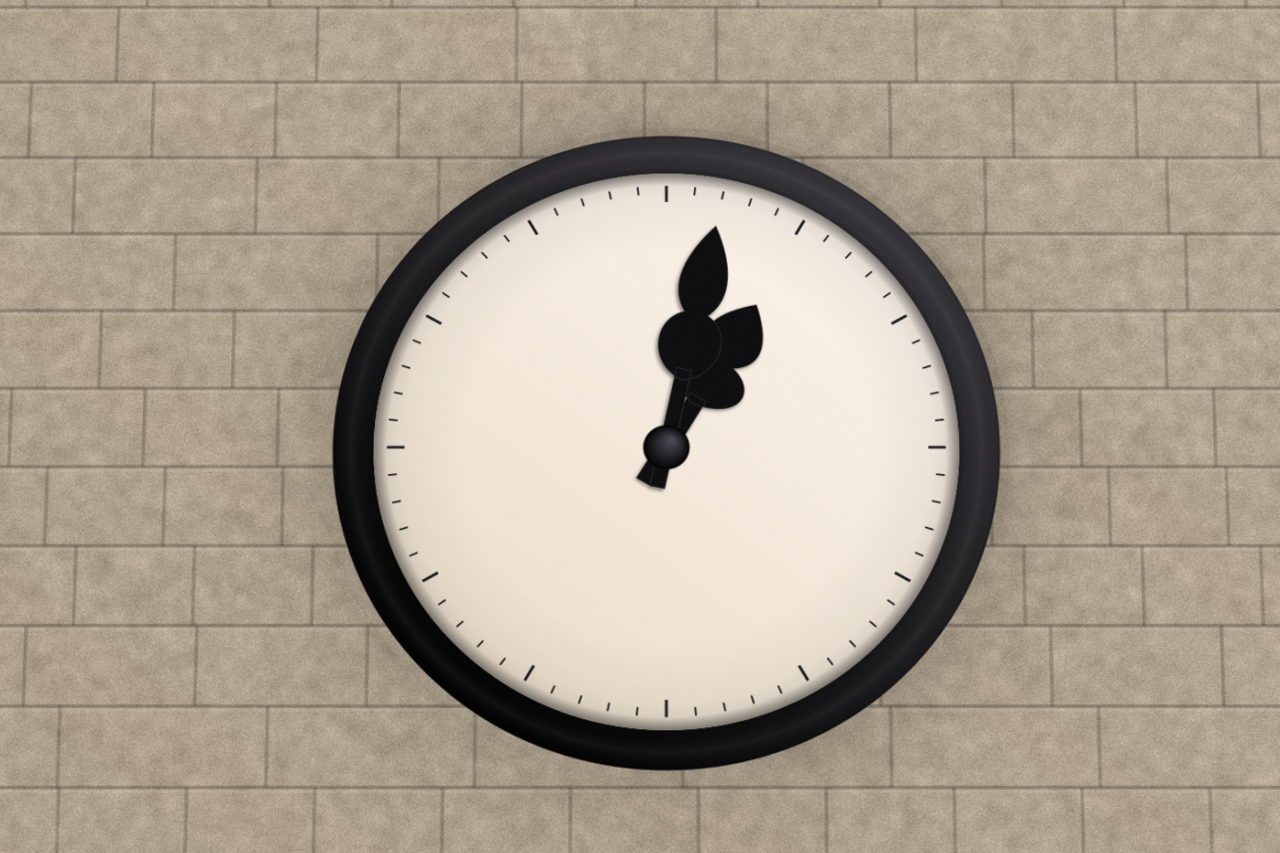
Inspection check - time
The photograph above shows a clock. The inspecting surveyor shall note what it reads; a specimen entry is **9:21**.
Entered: **1:02**
